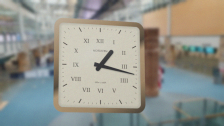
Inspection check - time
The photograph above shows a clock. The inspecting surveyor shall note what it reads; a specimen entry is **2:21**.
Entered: **1:17**
